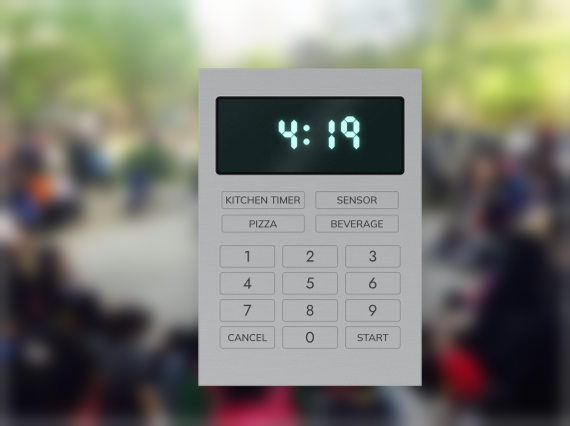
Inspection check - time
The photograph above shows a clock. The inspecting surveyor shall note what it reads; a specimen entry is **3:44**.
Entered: **4:19**
